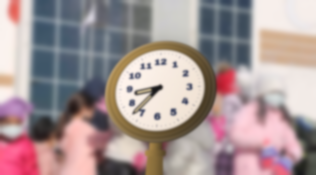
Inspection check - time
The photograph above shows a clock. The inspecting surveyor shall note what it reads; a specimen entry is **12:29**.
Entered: **8:37**
